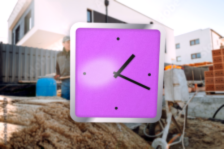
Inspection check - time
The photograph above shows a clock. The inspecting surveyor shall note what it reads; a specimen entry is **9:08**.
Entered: **1:19**
